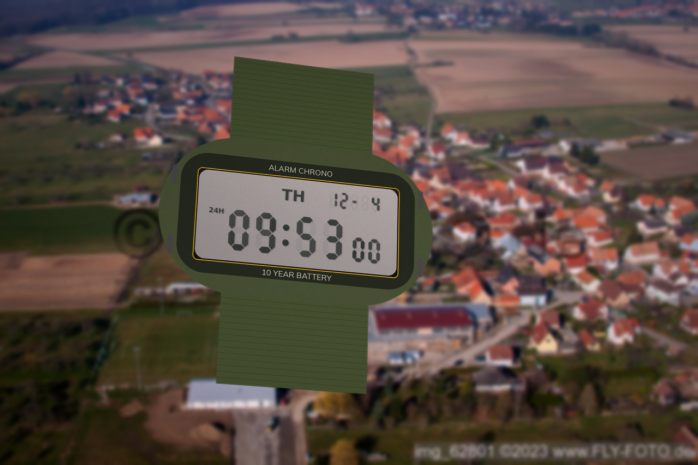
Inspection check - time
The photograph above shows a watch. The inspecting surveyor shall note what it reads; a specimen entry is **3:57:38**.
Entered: **9:53:00**
